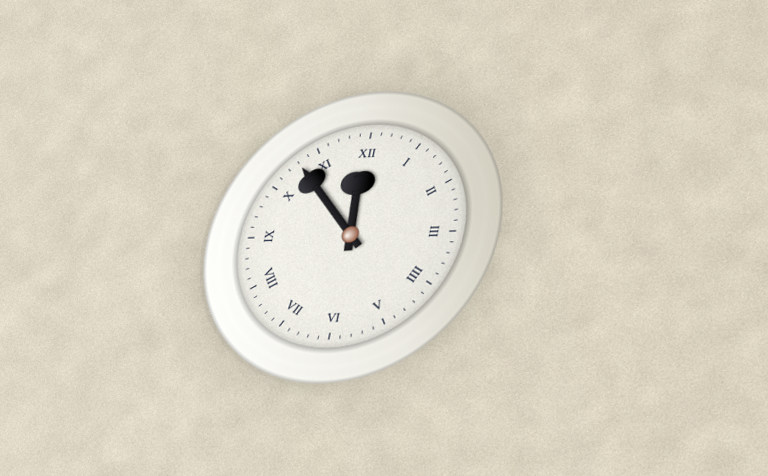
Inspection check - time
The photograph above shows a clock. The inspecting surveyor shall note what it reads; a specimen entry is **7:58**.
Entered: **11:53**
